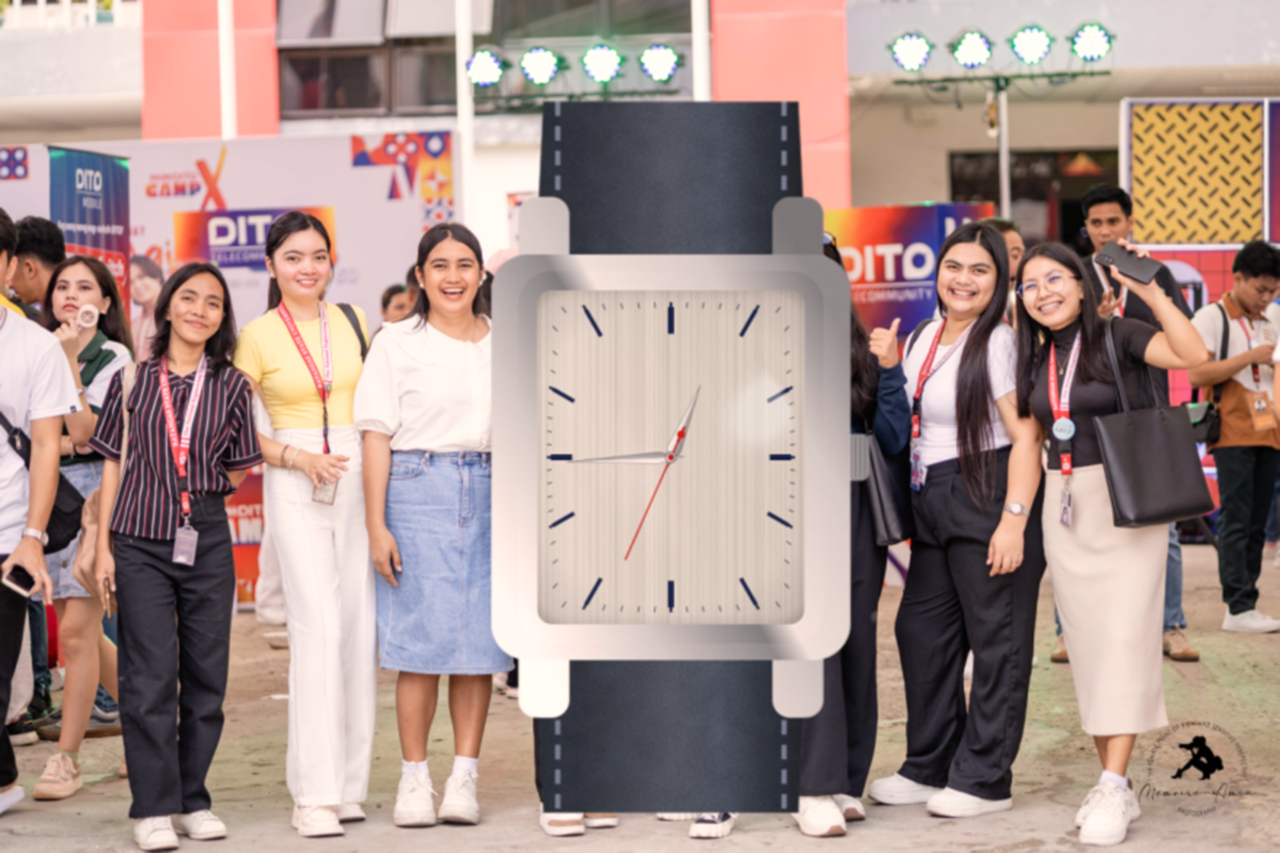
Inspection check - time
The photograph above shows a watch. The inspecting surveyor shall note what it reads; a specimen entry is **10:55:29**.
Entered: **12:44:34**
